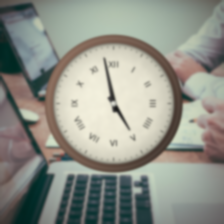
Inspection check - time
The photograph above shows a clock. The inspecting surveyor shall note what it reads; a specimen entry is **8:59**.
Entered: **4:58**
